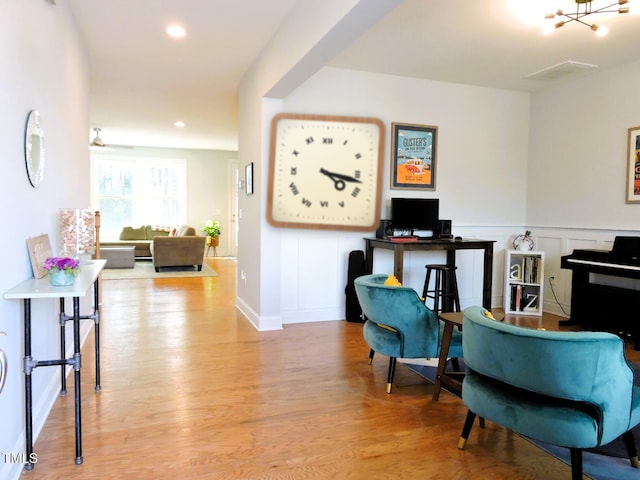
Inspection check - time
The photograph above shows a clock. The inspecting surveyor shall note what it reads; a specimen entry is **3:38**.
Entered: **4:17**
